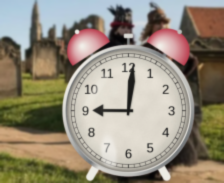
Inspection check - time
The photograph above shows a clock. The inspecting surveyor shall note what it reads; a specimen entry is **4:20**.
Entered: **9:01**
